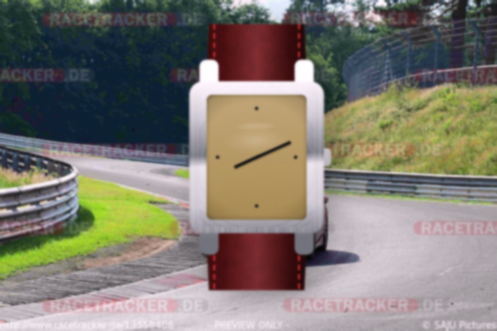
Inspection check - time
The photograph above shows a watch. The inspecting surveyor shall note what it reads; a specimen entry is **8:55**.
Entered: **8:11**
